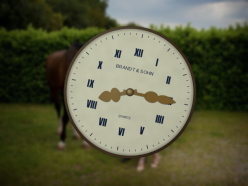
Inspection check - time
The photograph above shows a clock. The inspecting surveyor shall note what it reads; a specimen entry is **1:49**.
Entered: **8:15**
